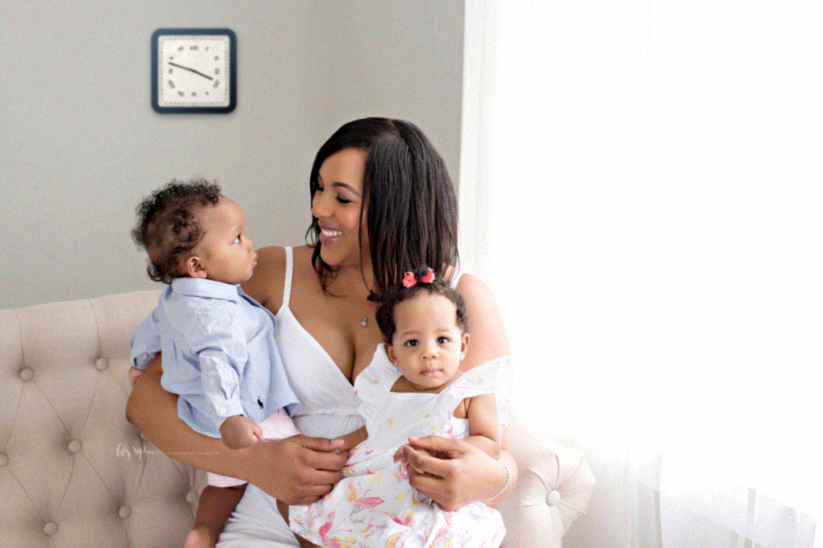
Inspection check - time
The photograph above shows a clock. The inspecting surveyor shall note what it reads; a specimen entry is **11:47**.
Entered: **3:48**
